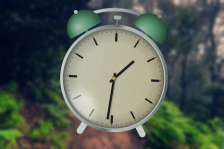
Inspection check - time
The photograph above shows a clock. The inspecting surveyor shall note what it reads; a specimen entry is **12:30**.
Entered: **1:31**
